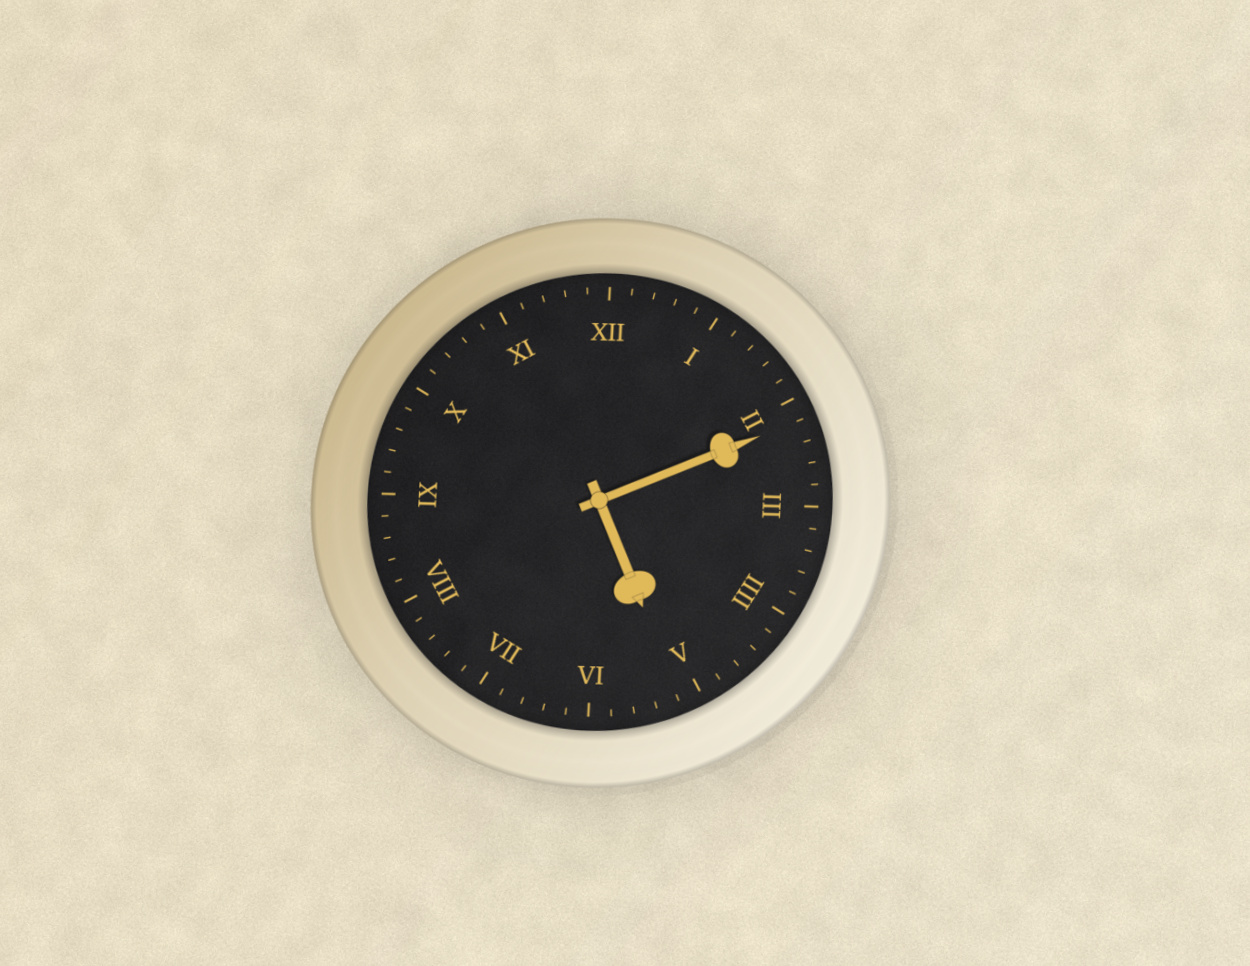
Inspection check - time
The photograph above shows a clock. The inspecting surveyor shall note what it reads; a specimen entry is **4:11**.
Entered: **5:11**
